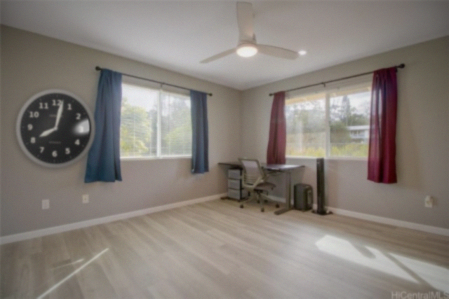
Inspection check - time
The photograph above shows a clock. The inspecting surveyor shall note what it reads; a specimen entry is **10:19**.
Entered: **8:02**
